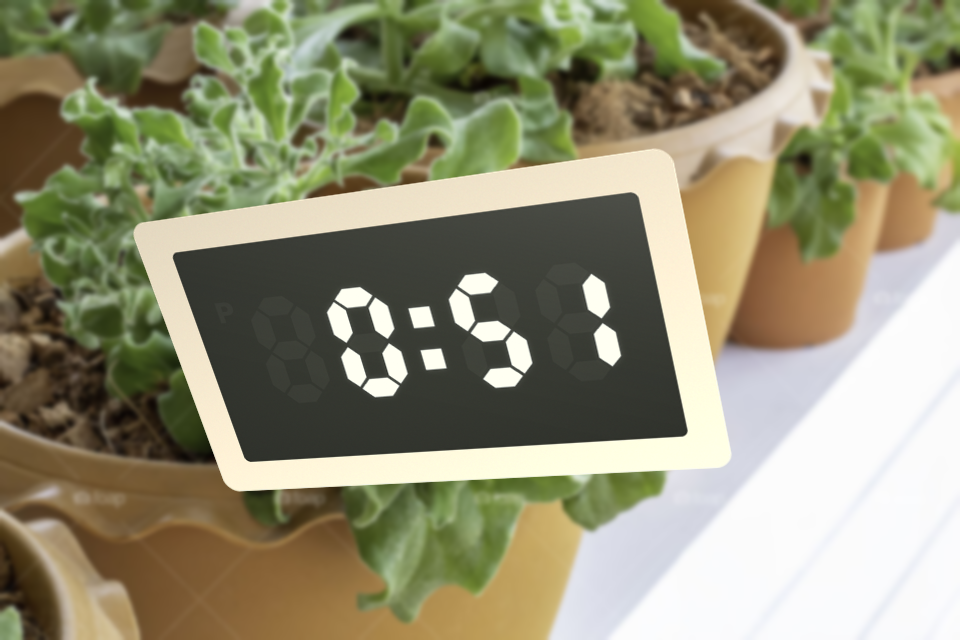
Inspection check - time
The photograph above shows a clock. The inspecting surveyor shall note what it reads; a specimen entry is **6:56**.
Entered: **0:51**
